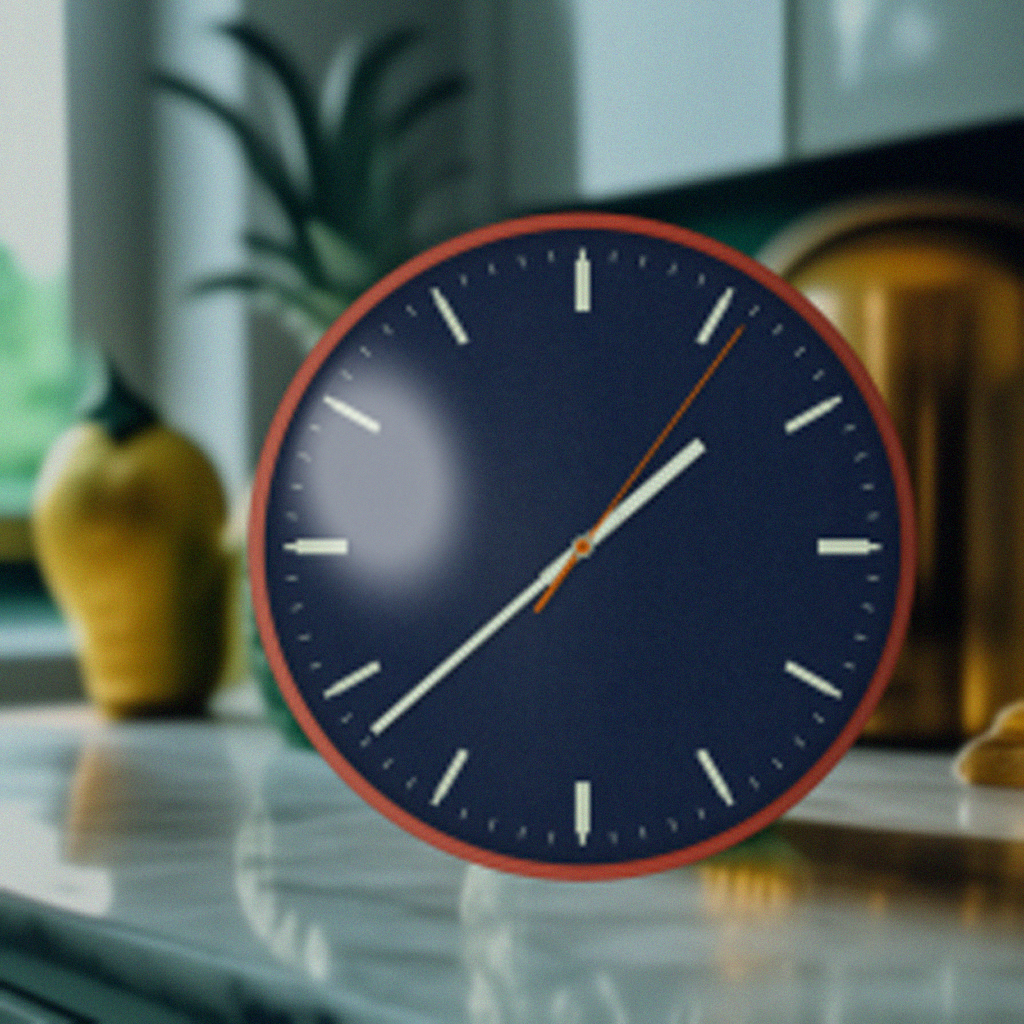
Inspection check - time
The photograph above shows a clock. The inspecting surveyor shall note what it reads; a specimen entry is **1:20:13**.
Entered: **1:38:06**
